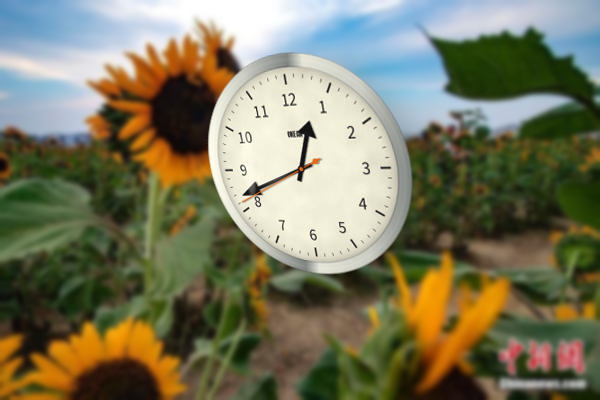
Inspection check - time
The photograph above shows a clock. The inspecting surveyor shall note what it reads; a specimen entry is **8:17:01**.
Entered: **12:41:41**
